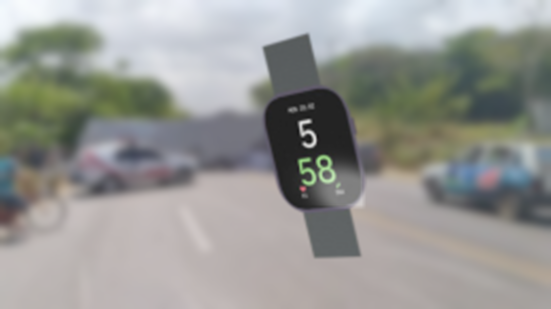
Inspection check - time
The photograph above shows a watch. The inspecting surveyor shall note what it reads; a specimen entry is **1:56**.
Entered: **5:58**
